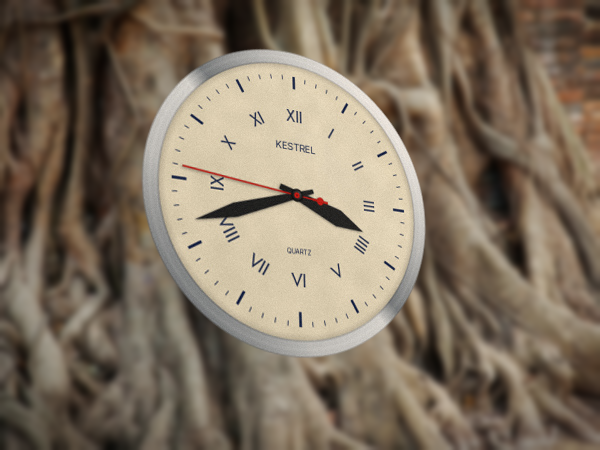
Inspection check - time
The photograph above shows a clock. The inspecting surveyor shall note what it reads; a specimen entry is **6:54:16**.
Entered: **3:41:46**
